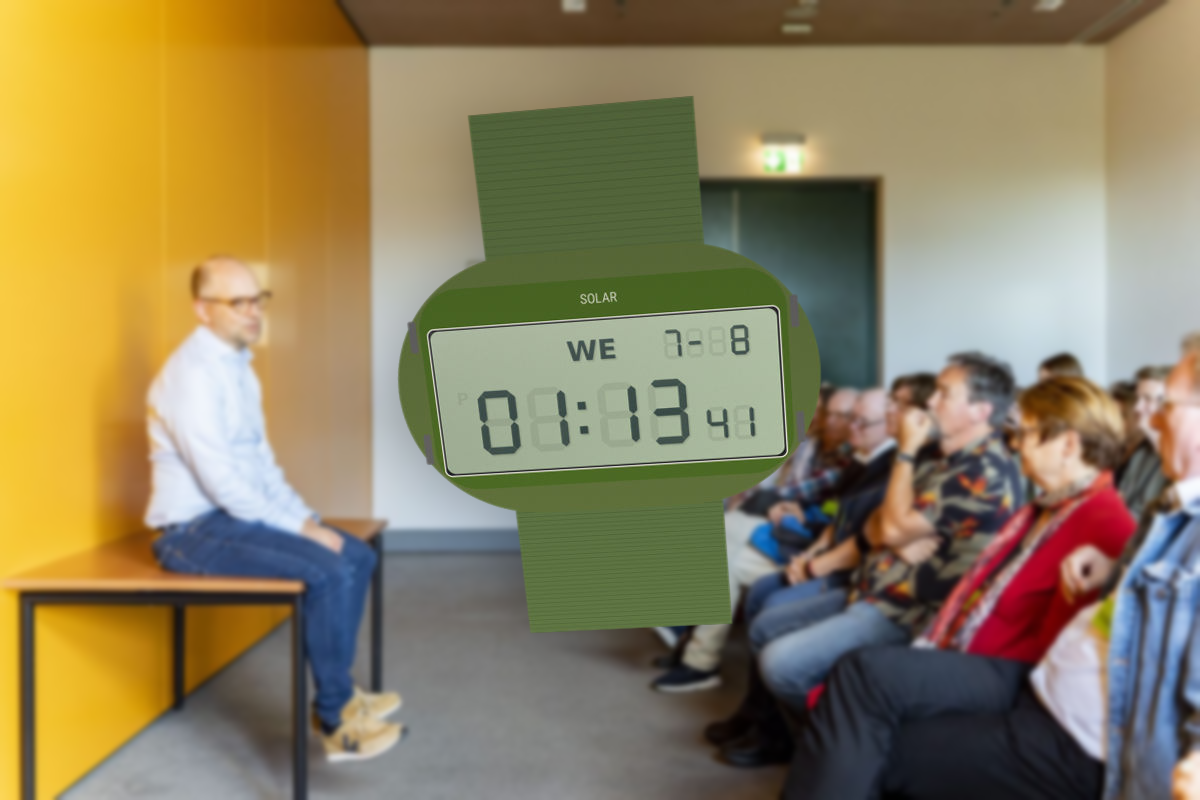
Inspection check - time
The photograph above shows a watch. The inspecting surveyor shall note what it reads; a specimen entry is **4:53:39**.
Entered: **1:13:41**
